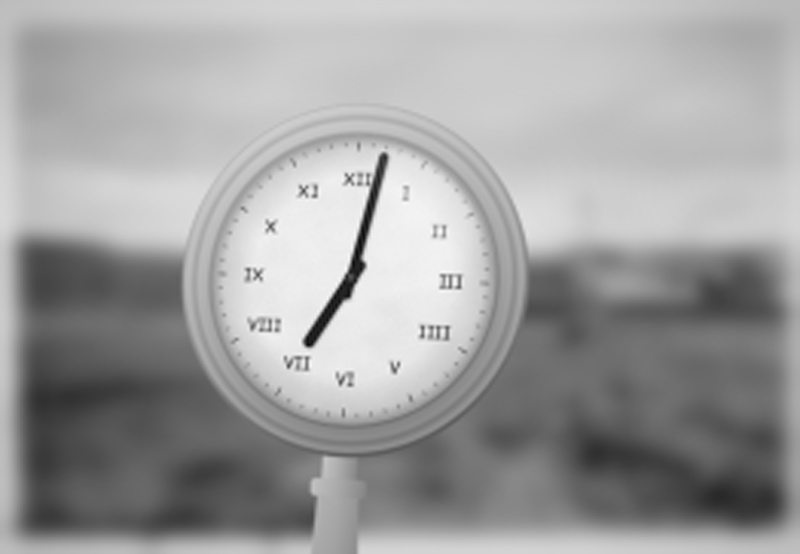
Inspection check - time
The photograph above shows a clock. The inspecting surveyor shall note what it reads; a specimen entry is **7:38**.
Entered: **7:02**
